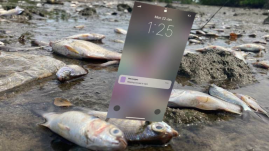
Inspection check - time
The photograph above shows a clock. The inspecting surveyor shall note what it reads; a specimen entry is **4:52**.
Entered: **1:25**
